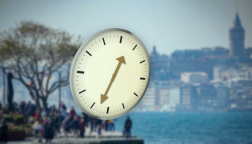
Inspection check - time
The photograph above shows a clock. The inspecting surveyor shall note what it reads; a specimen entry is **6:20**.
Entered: **12:33**
